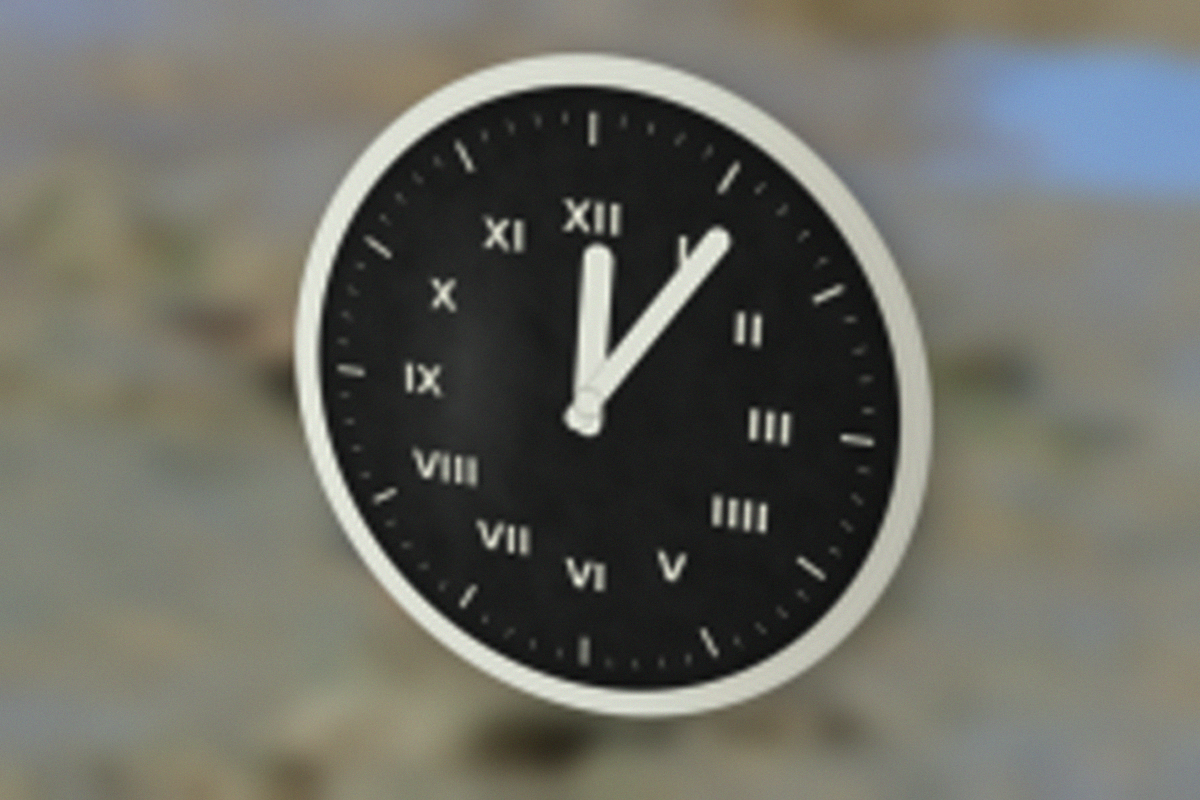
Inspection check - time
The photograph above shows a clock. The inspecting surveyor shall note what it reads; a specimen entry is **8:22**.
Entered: **12:06**
